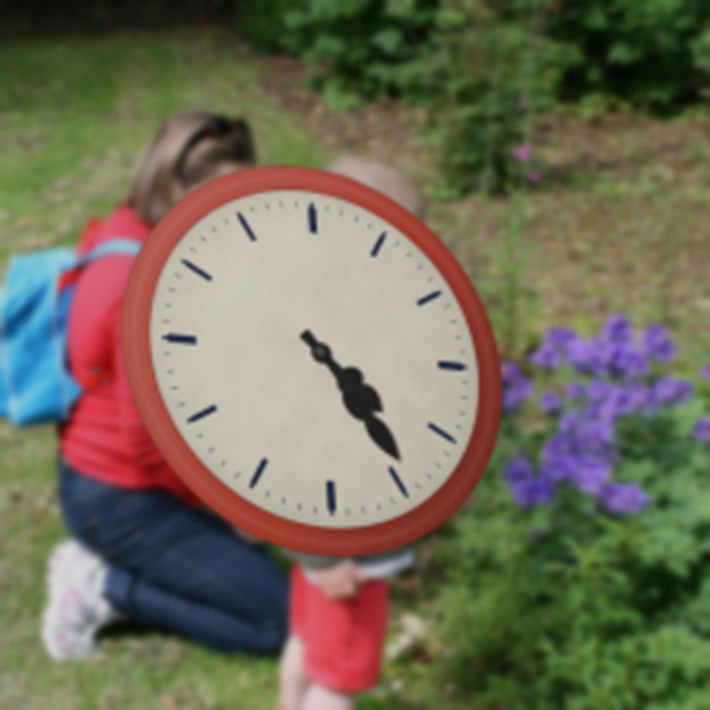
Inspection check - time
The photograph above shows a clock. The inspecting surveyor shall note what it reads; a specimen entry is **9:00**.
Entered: **4:24**
